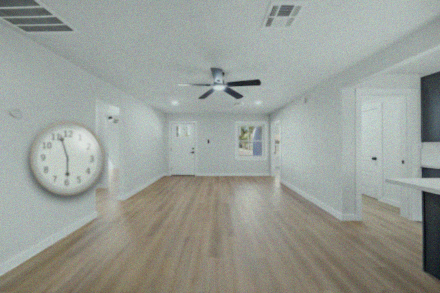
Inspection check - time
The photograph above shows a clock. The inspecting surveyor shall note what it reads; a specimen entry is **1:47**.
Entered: **5:57**
